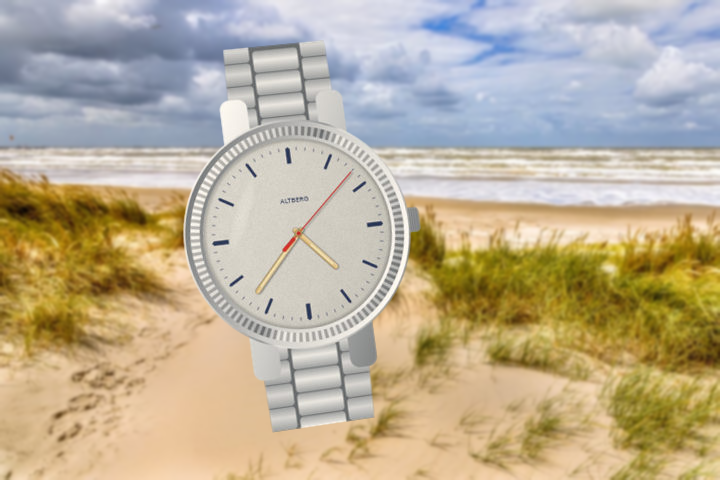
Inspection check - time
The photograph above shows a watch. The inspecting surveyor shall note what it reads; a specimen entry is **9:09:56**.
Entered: **4:37:08**
